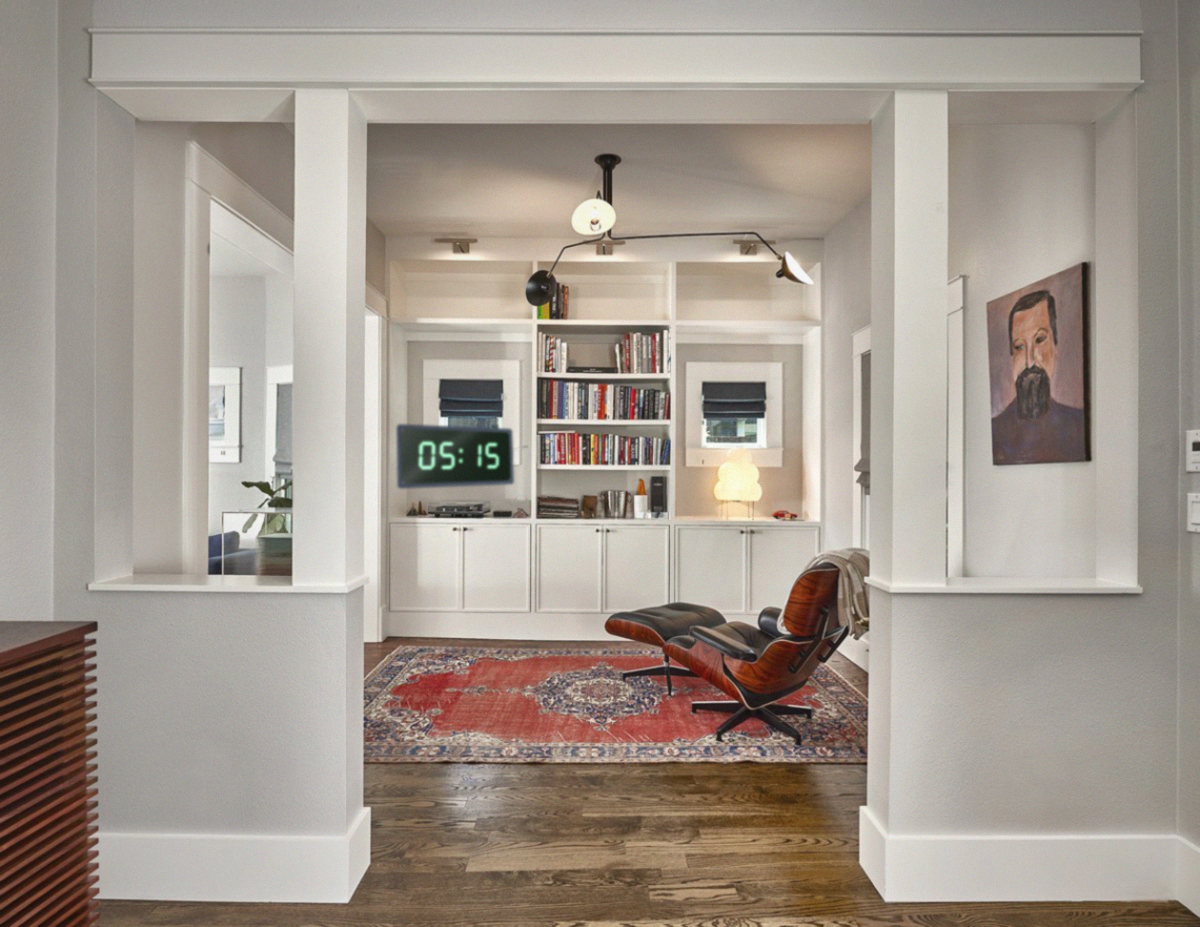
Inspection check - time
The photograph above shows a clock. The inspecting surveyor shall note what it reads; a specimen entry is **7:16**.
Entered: **5:15**
